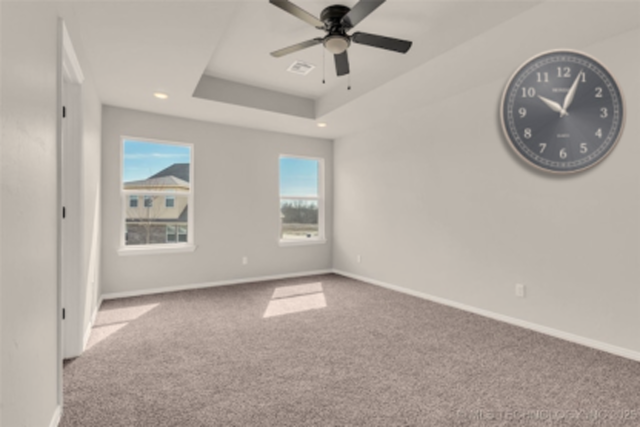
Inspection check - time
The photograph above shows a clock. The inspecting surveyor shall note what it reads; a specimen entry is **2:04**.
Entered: **10:04**
